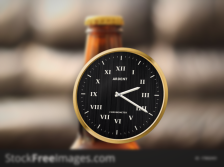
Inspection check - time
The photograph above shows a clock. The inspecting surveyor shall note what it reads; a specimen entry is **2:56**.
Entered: **2:20**
